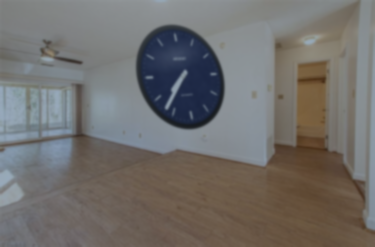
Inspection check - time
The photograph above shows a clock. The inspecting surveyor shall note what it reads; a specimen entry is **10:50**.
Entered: **7:37**
